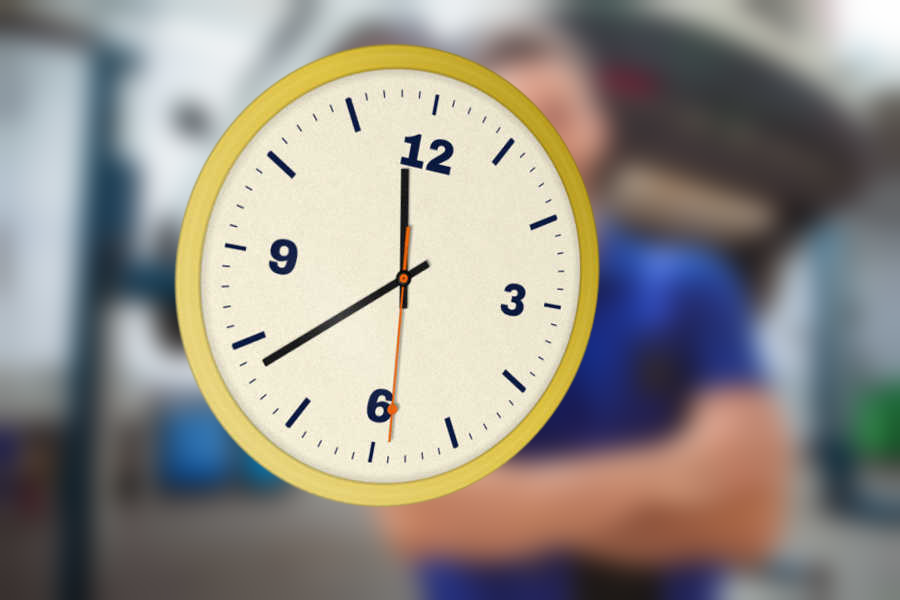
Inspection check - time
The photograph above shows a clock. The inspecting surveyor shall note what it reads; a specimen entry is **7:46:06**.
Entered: **11:38:29**
